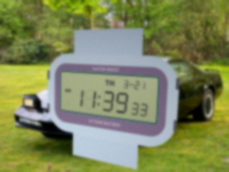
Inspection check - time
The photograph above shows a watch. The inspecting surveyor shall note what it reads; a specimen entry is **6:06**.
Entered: **11:39**
